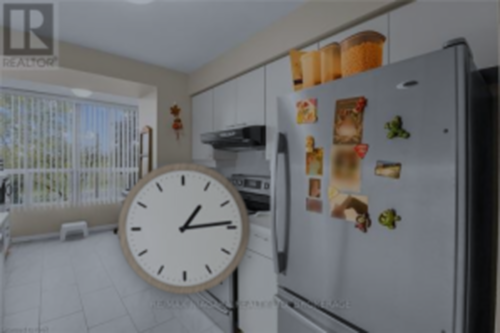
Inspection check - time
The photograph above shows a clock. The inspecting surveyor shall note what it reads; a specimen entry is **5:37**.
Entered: **1:14**
